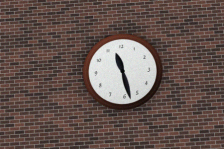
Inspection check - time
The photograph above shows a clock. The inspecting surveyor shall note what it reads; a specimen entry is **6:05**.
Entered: **11:28**
